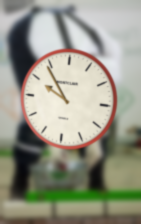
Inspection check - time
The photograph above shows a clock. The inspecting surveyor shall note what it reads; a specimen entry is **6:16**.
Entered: **9:54**
